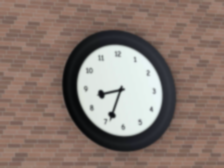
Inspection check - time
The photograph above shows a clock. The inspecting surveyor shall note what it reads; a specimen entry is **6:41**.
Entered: **8:34**
